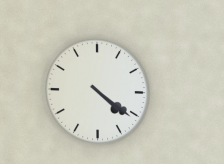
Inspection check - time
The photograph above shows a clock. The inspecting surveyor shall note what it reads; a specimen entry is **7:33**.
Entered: **4:21**
